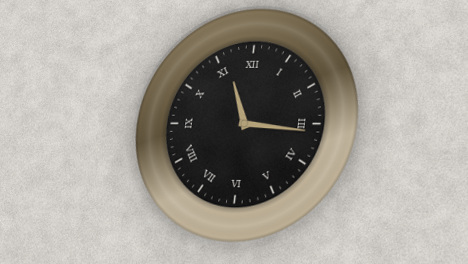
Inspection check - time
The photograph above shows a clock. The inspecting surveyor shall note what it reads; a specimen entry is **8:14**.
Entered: **11:16**
